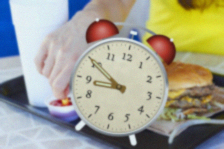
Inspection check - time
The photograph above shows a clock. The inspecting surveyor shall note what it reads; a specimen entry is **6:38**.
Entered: **8:50**
